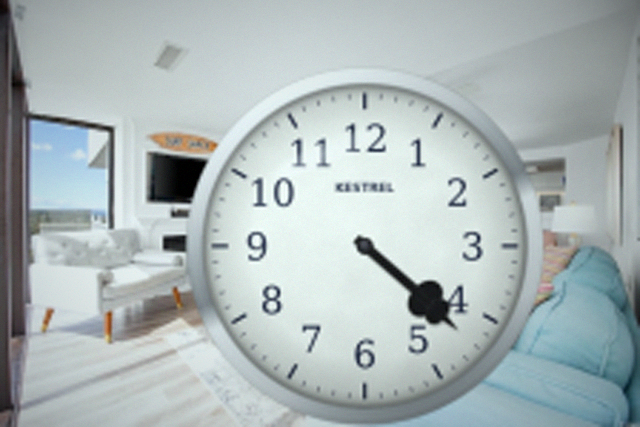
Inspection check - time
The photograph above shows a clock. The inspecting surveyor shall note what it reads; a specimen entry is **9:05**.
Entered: **4:22**
